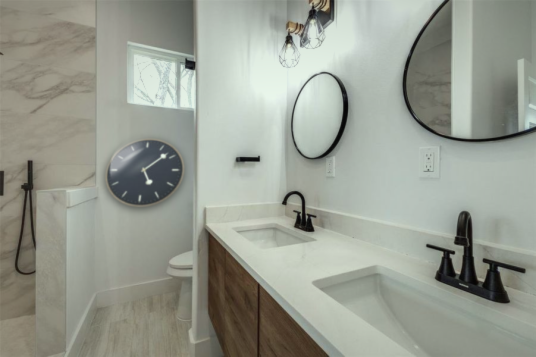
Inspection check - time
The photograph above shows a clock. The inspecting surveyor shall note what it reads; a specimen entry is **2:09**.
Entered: **5:08**
